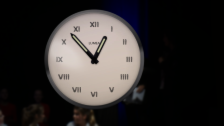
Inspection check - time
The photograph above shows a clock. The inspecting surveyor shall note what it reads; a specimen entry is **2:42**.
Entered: **12:53**
